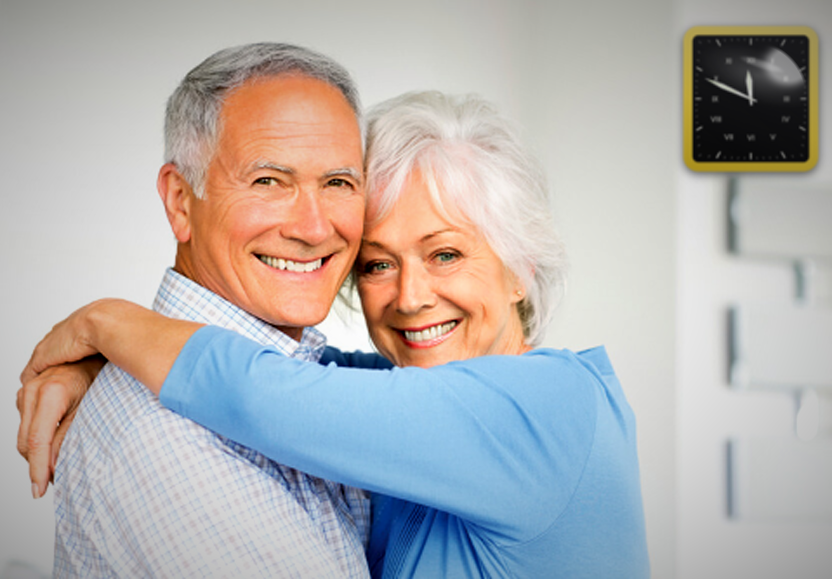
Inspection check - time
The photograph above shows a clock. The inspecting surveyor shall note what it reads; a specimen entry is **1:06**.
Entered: **11:49**
